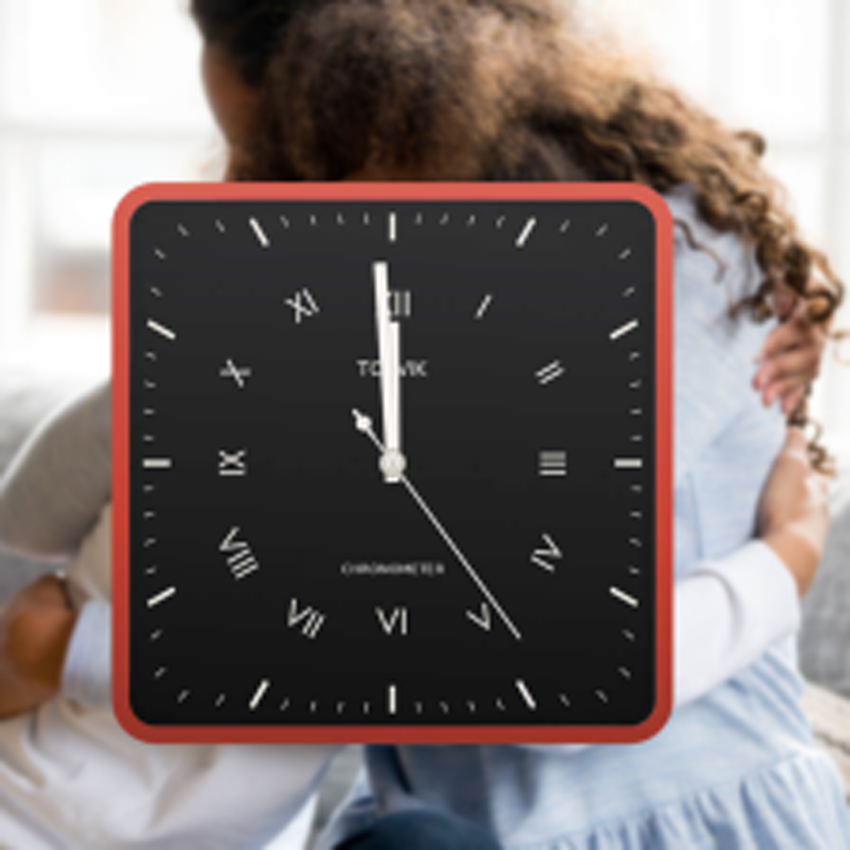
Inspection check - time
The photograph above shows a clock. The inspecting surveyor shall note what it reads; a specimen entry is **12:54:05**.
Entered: **11:59:24**
